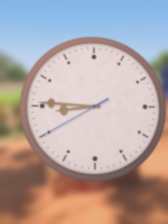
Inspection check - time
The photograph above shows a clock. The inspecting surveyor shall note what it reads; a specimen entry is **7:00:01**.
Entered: **8:45:40**
